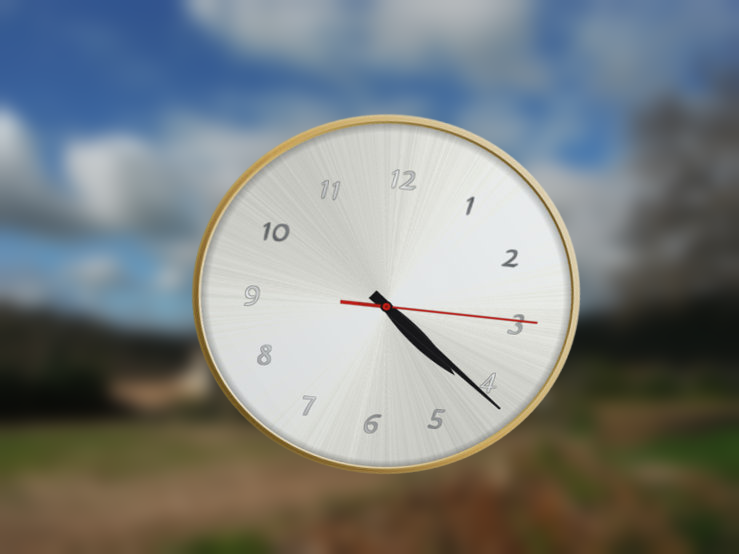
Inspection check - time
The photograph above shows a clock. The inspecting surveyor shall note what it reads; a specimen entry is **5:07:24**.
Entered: **4:21:15**
